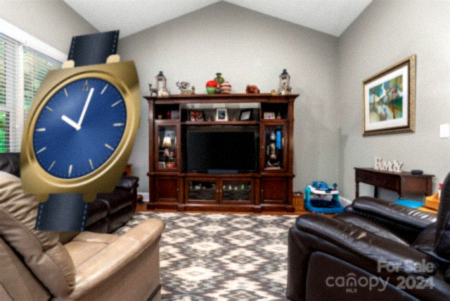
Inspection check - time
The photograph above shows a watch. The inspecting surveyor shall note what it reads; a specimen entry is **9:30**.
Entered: **10:02**
